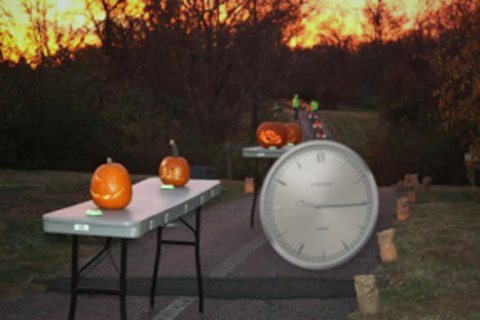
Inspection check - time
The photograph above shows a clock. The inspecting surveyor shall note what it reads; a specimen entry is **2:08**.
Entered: **9:15**
